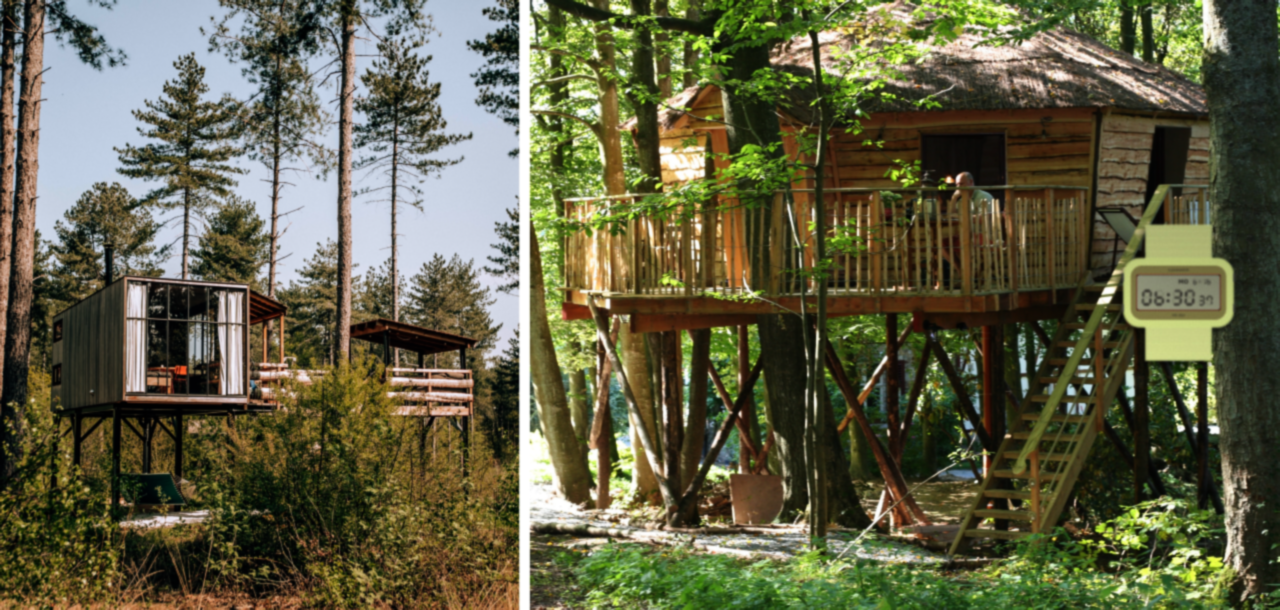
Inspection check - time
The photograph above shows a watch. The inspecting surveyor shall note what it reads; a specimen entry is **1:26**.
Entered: **6:30**
